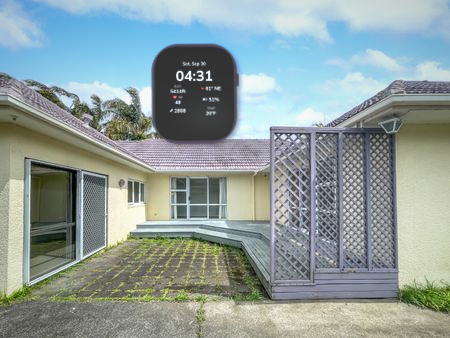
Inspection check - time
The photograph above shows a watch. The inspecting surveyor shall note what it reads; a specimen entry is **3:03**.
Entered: **4:31**
